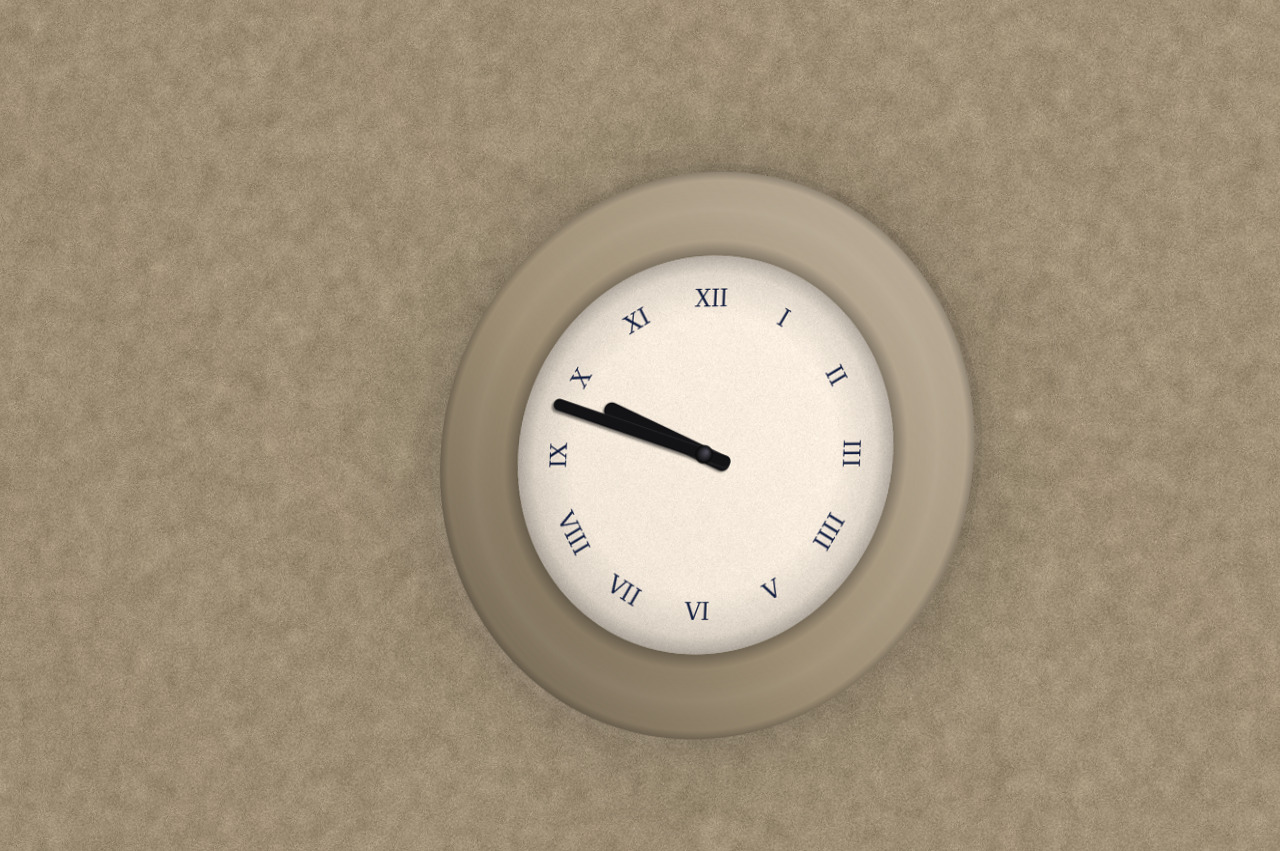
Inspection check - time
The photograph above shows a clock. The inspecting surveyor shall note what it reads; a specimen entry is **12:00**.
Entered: **9:48**
